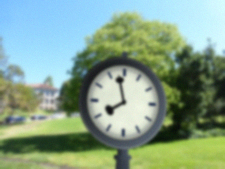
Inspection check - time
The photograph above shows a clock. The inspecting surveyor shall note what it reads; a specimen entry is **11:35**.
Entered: **7:58**
